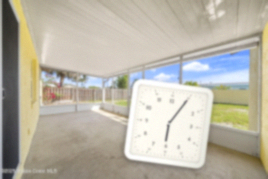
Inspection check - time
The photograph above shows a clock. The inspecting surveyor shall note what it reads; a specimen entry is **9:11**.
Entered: **6:05**
